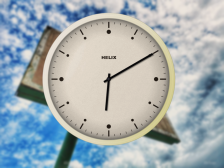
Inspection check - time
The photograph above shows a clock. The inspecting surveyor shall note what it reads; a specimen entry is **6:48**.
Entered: **6:10**
